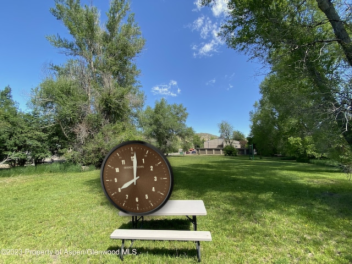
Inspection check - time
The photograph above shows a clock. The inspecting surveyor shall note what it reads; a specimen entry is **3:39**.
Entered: **8:01**
